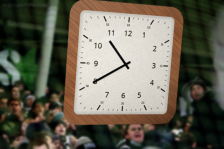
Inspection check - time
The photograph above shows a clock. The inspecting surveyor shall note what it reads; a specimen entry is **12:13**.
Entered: **10:40**
